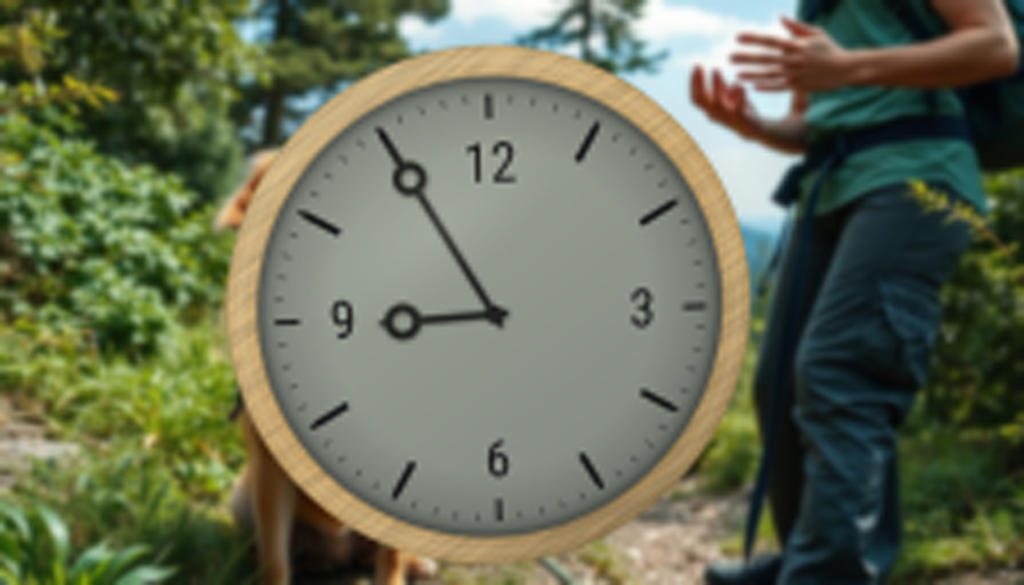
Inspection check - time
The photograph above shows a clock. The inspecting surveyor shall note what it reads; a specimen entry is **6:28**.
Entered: **8:55**
